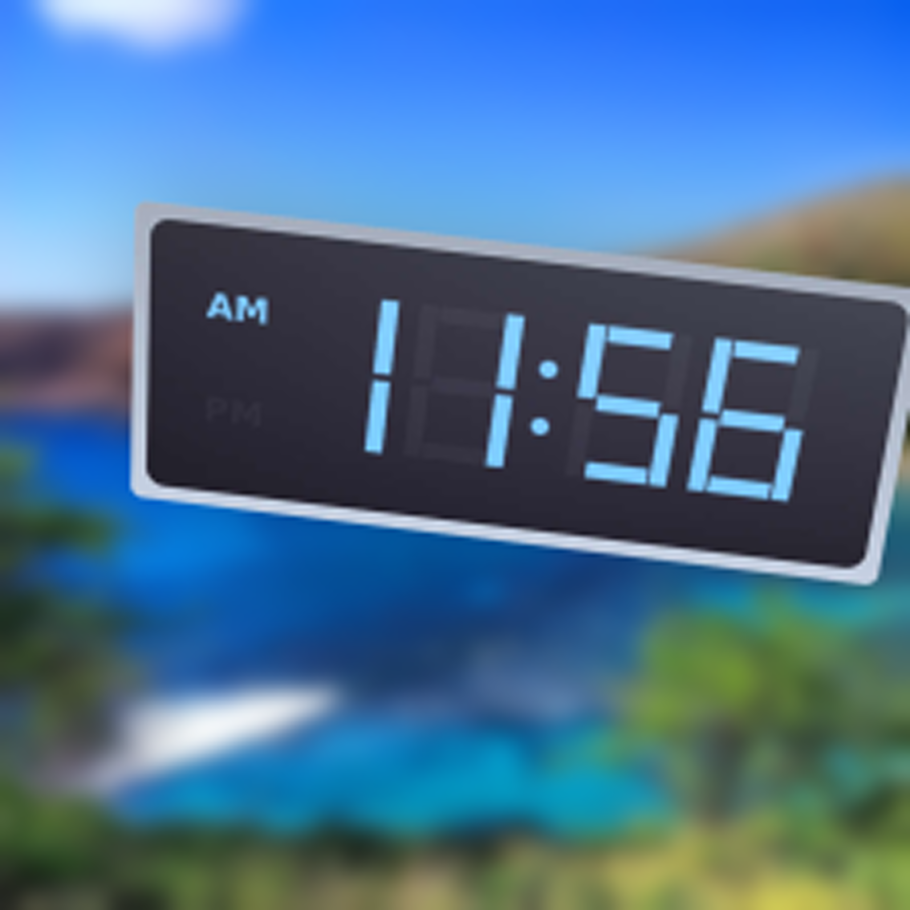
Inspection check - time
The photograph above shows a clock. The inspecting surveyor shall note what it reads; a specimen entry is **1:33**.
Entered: **11:56**
